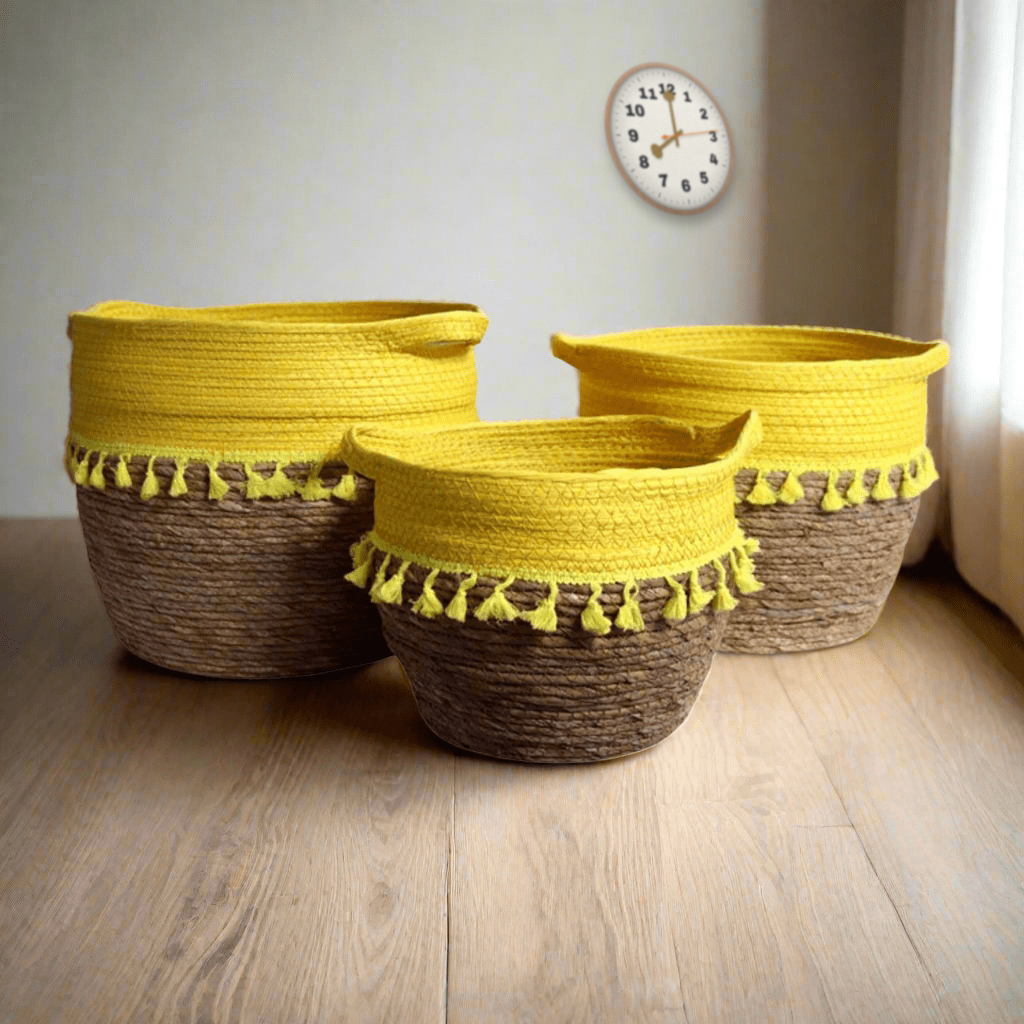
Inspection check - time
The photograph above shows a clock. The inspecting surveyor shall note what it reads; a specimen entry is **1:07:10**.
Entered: **8:00:14**
